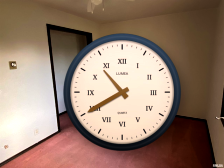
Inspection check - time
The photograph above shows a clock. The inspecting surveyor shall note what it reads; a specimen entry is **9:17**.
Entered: **10:40**
